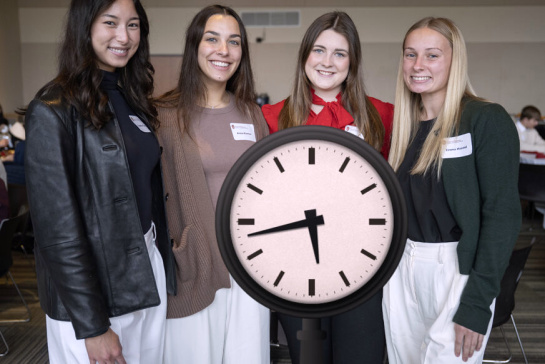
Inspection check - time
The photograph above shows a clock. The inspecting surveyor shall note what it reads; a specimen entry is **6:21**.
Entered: **5:43**
